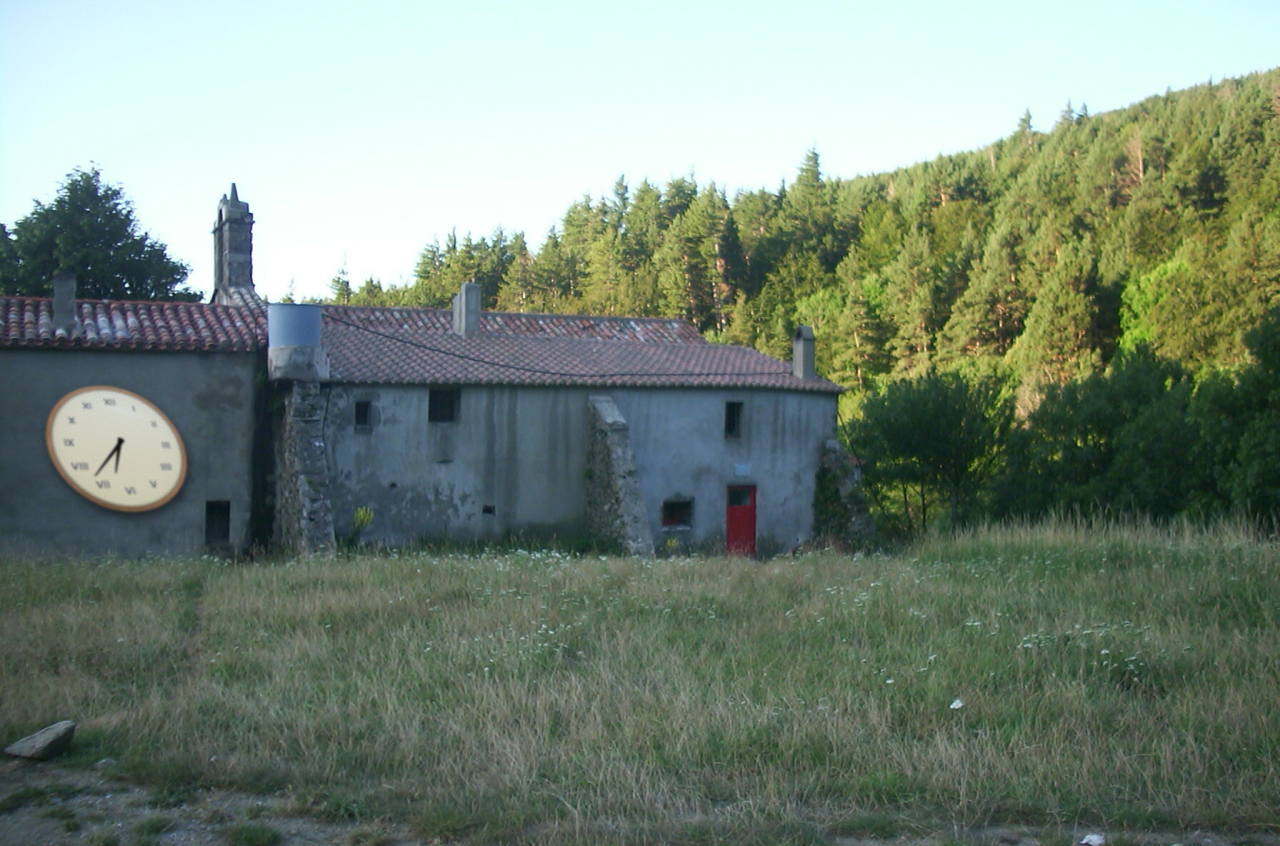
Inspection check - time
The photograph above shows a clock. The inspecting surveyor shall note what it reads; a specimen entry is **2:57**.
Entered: **6:37**
